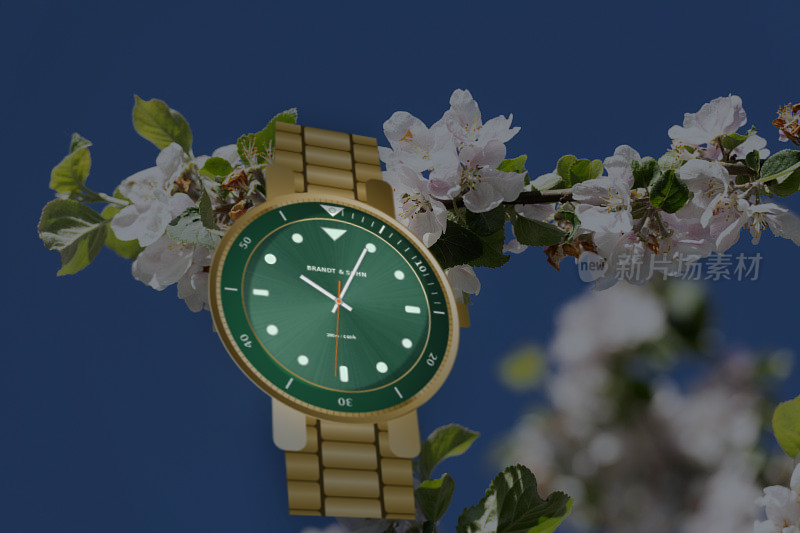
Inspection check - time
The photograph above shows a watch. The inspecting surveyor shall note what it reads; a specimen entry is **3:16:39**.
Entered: **10:04:31**
